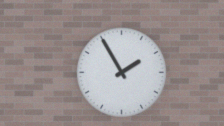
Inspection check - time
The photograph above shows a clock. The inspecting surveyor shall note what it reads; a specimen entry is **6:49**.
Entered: **1:55**
